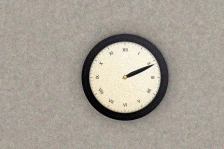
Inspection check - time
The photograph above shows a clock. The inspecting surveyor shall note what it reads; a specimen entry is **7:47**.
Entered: **2:11**
